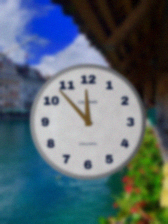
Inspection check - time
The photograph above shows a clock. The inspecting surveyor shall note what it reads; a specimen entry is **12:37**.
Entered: **11:53**
